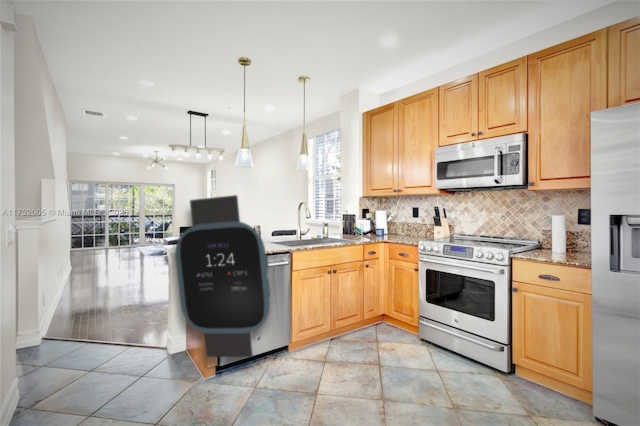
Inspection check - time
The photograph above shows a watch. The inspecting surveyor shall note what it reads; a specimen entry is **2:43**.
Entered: **1:24**
